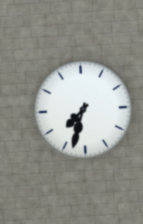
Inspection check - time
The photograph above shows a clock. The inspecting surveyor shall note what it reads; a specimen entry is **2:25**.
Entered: **7:33**
